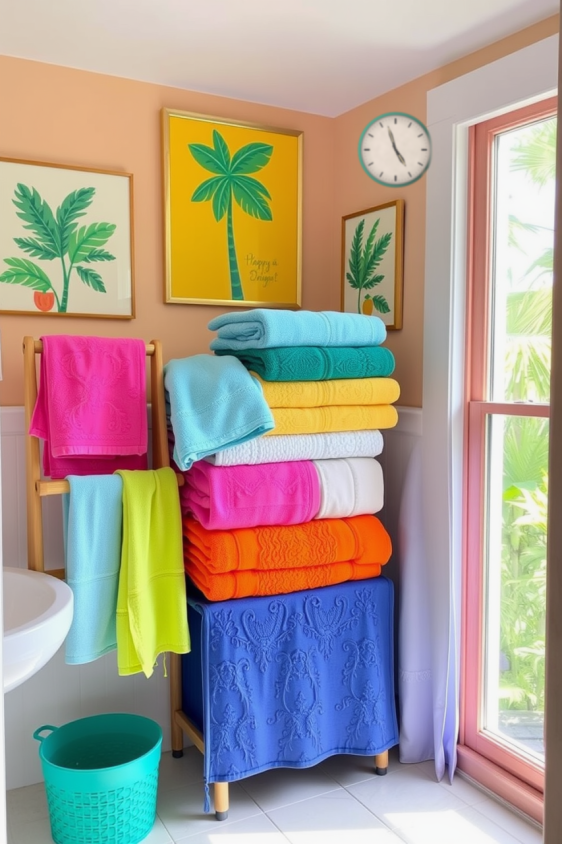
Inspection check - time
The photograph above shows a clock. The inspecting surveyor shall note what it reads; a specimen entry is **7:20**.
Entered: **4:57**
